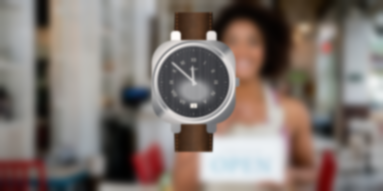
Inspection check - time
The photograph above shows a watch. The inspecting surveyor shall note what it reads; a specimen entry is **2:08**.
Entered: **11:52**
